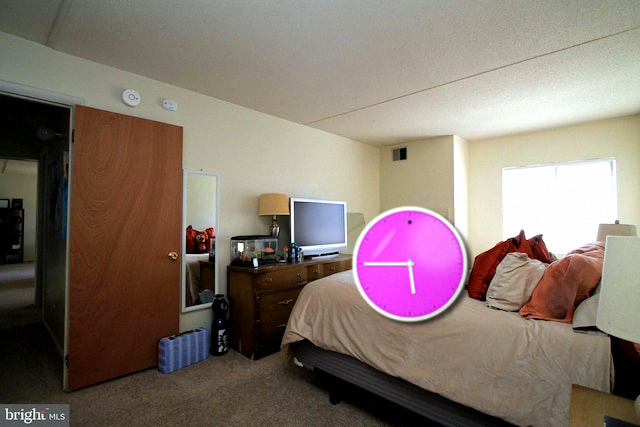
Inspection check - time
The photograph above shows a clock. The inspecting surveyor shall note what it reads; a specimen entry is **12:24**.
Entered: **5:45**
